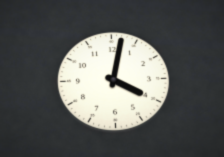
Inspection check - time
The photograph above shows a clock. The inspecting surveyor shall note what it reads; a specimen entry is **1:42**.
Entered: **4:02**
